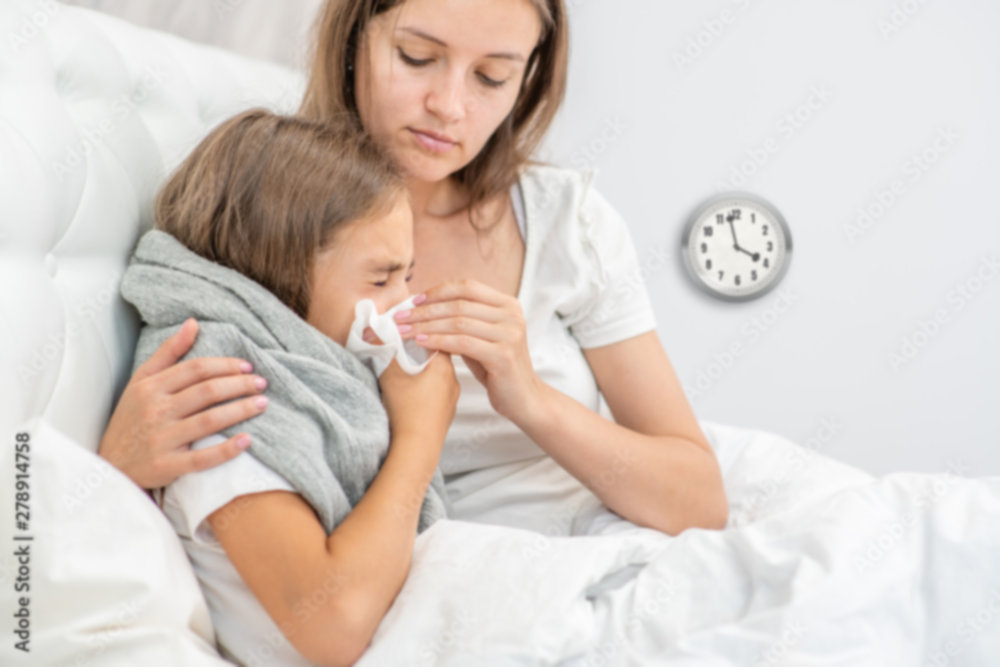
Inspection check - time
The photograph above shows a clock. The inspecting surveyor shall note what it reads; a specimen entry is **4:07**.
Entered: **3:58**
